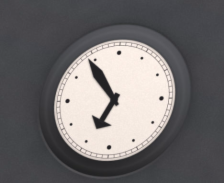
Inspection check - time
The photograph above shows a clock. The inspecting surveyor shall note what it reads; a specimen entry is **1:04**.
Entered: **6:54**
